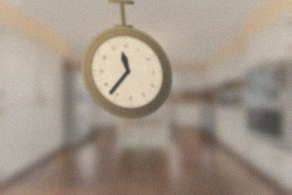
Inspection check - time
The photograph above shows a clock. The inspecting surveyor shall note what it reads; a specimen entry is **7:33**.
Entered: **11:37**
